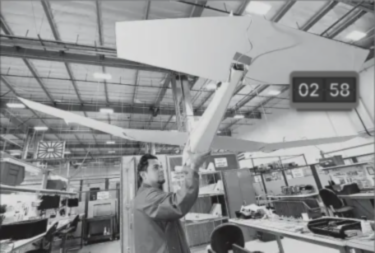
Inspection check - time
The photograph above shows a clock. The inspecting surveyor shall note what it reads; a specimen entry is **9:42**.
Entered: **2:58**
